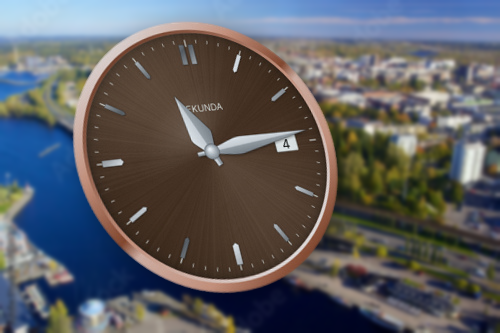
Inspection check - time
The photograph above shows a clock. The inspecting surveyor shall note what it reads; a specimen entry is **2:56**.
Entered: **11:14**
